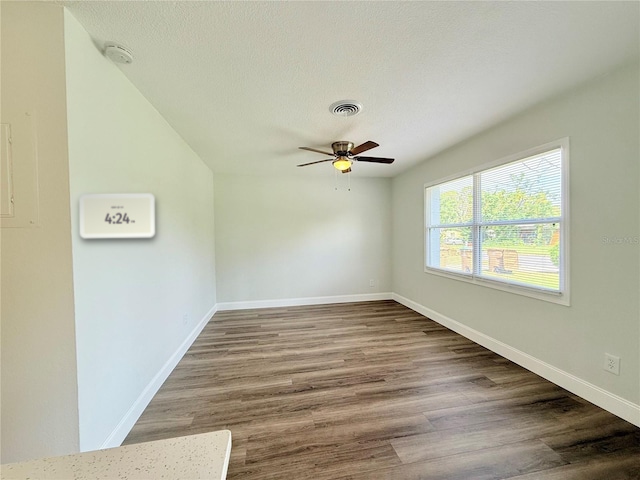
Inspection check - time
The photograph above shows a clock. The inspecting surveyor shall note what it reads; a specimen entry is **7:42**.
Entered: **4:24**
